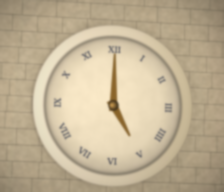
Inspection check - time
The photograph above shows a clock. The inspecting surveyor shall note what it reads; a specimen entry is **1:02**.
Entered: **5:00**
